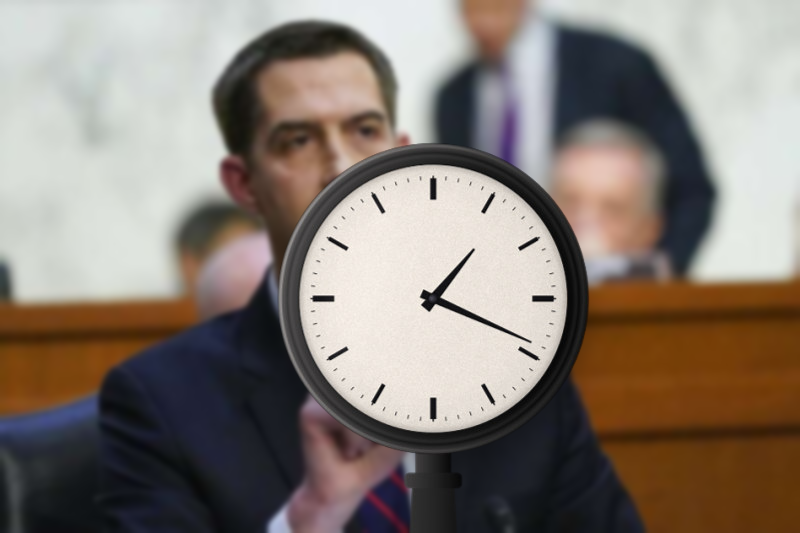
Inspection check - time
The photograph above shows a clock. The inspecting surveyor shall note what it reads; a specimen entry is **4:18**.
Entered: **1:19**
